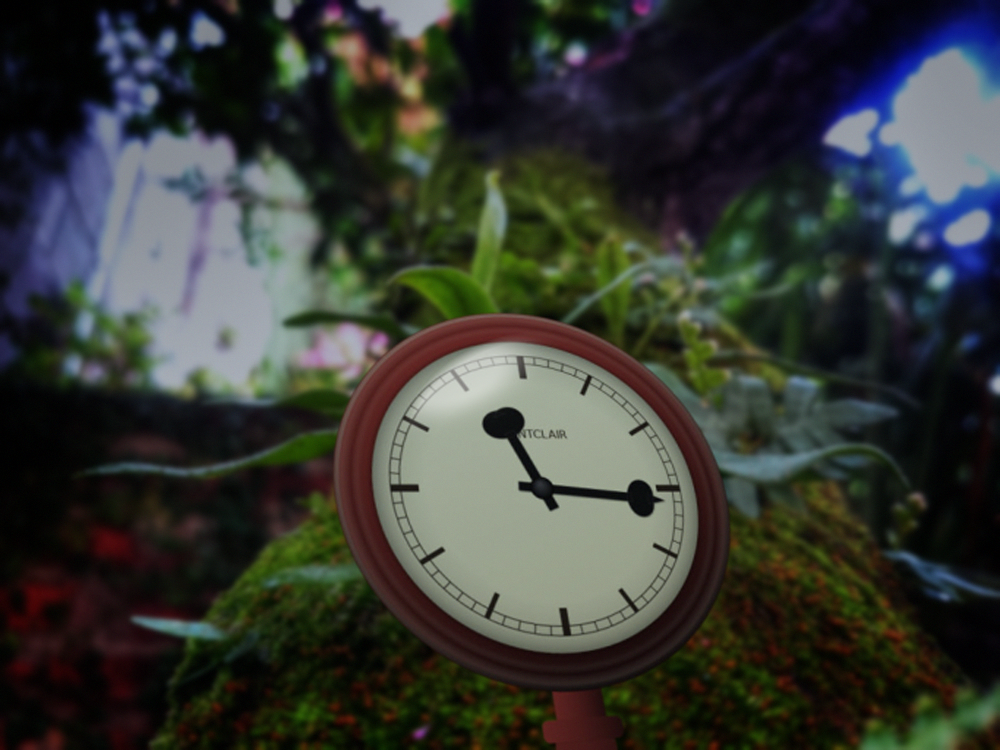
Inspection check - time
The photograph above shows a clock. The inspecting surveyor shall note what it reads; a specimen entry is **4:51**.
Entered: **11:16**
